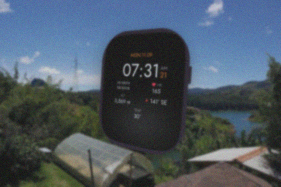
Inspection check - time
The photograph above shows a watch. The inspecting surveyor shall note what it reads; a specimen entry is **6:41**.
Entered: **7:31**
